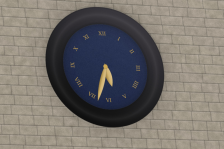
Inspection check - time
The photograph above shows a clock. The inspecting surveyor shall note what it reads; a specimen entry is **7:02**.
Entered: **5:33**
